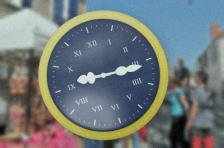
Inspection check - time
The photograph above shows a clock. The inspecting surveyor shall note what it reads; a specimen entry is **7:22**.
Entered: **9:16**
